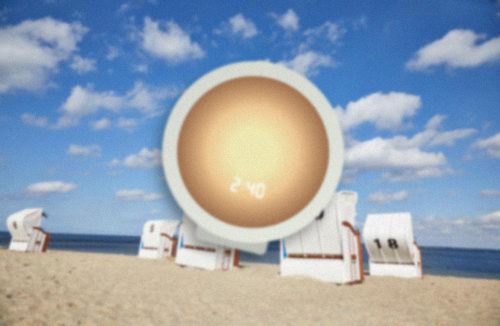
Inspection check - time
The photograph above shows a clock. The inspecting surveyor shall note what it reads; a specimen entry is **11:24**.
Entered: **2:40**
